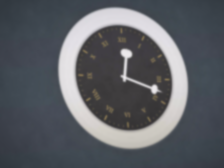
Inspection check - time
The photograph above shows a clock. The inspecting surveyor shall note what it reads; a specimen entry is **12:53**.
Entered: **12:18**
